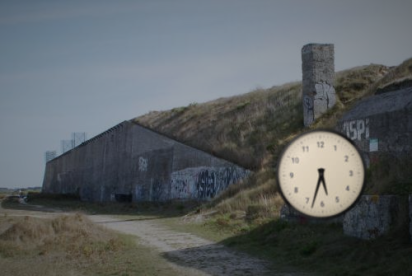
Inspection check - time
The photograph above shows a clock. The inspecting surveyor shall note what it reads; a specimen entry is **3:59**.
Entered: **5:33**
